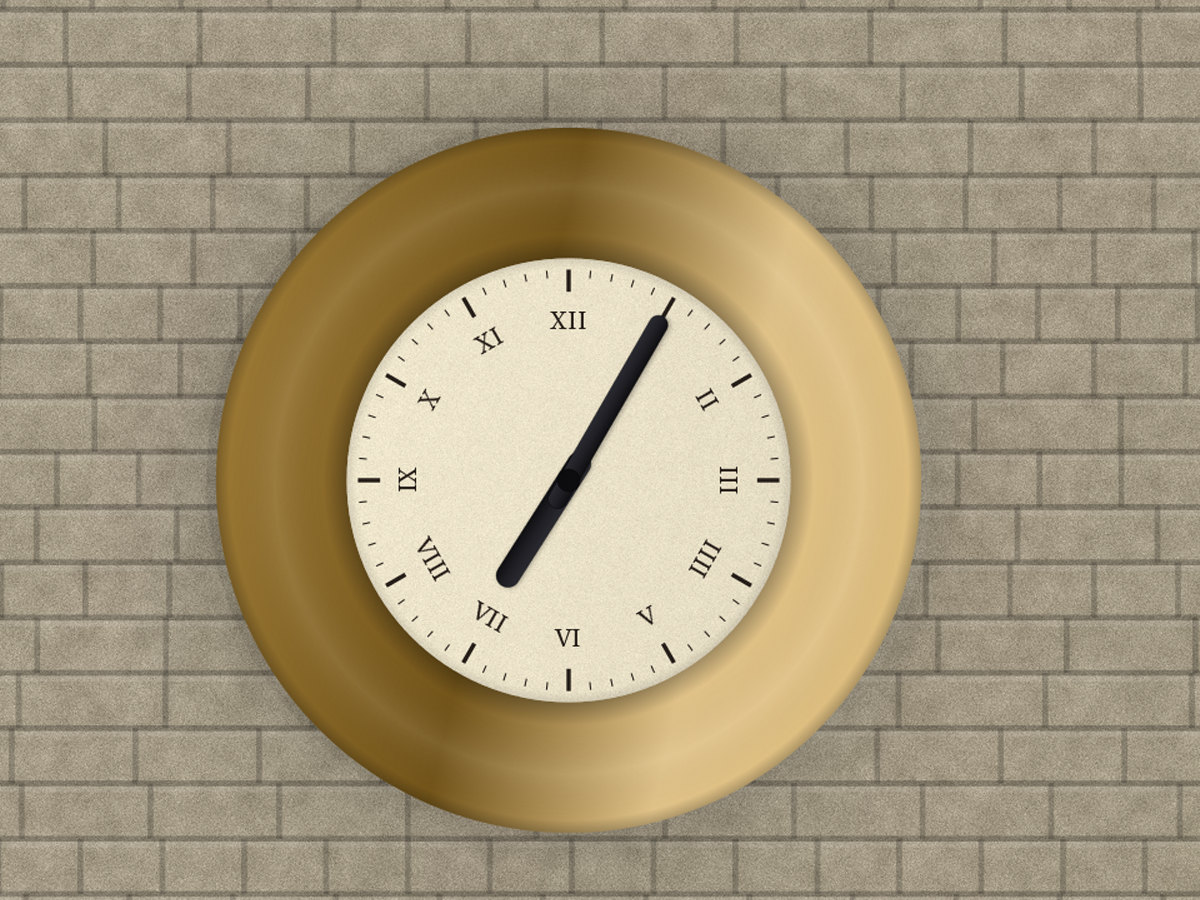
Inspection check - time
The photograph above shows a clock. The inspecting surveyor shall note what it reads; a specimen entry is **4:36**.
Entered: **7:05**
